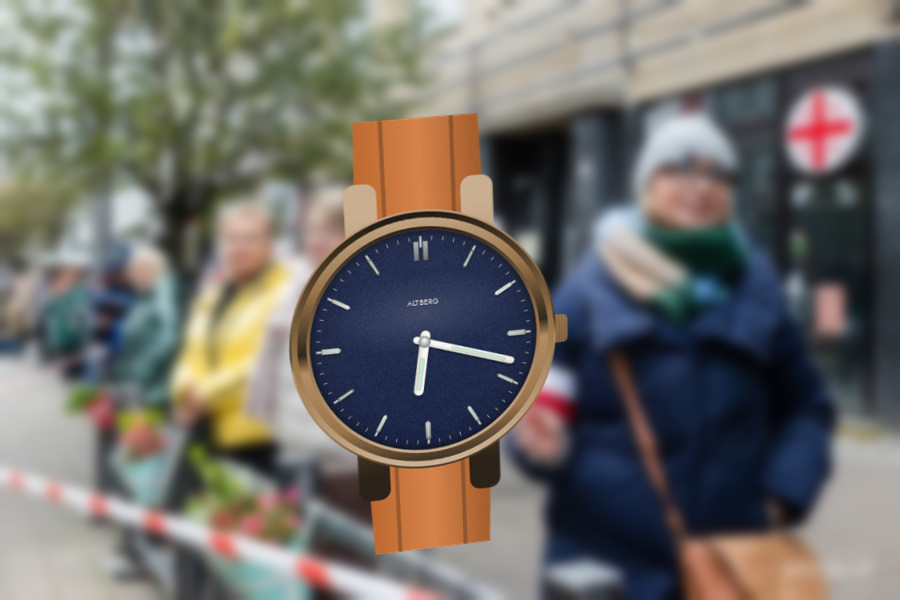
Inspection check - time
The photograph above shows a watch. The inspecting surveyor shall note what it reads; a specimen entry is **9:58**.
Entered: **6:18**
